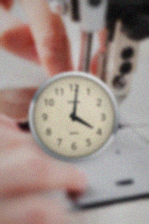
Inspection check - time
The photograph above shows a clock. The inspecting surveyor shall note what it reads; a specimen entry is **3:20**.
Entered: **4:01**
